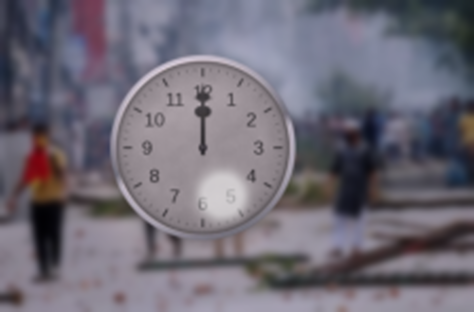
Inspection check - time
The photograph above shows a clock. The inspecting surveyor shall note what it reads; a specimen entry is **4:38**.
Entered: **12:00**
